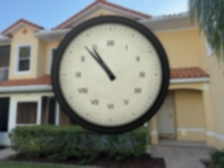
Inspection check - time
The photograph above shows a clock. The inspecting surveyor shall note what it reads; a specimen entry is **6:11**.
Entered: **10:53**
